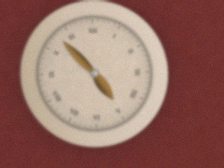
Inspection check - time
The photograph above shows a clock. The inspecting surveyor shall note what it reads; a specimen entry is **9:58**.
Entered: **4:53**
